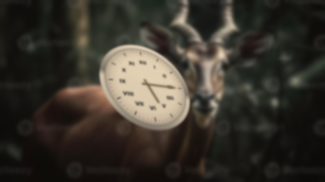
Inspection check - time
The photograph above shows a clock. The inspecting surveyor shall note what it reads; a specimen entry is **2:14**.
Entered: **5:15**
